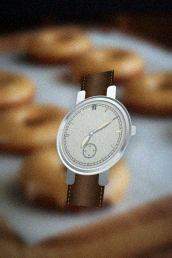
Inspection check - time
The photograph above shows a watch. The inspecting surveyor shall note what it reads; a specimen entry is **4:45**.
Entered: **7:10**
